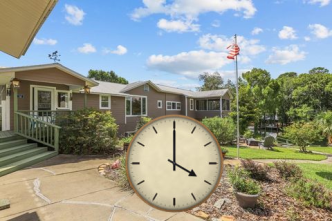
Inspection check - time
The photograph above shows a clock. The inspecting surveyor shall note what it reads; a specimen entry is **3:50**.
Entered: **4:00**
